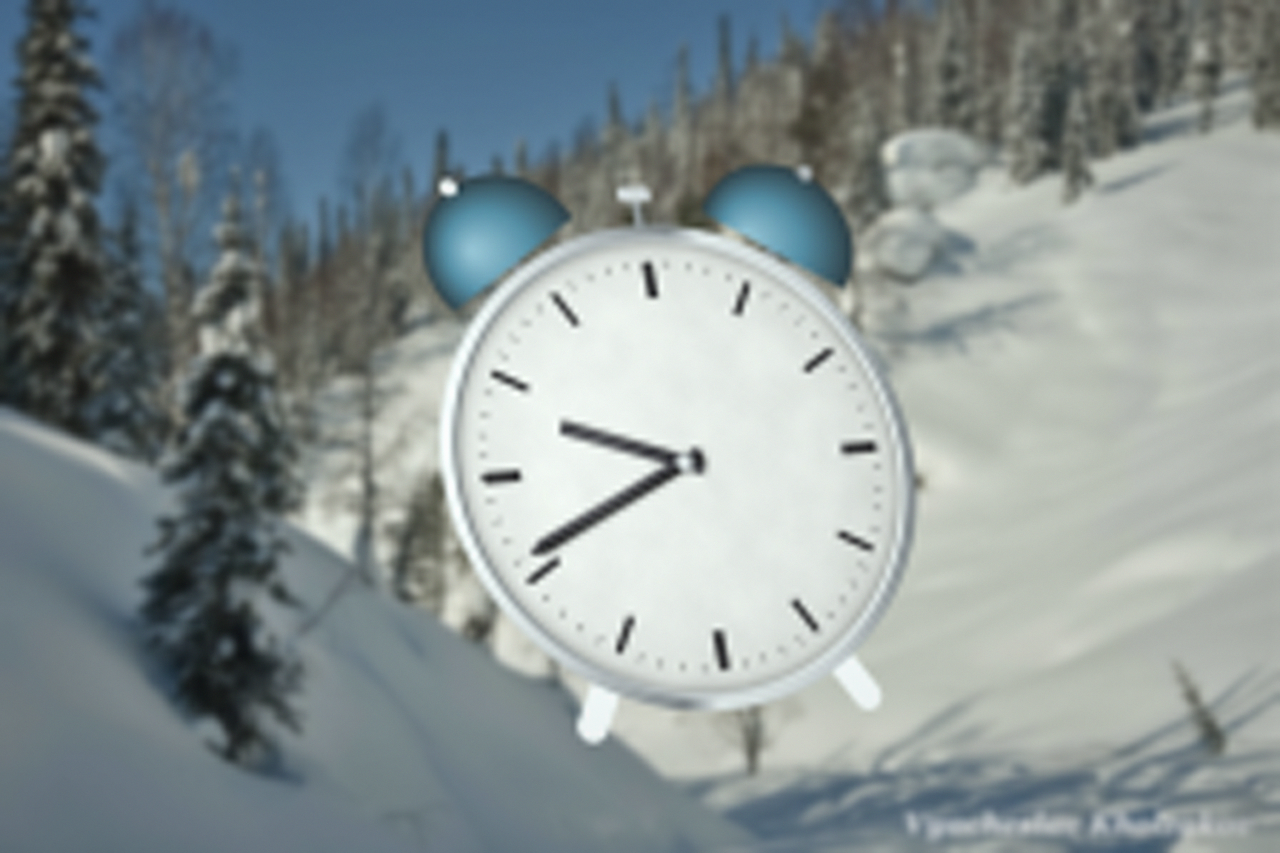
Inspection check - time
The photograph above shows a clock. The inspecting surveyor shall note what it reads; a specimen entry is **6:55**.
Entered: **9:41**
